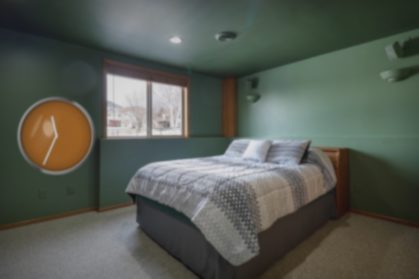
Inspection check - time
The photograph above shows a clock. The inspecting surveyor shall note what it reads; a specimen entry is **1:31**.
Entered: **11:34**
